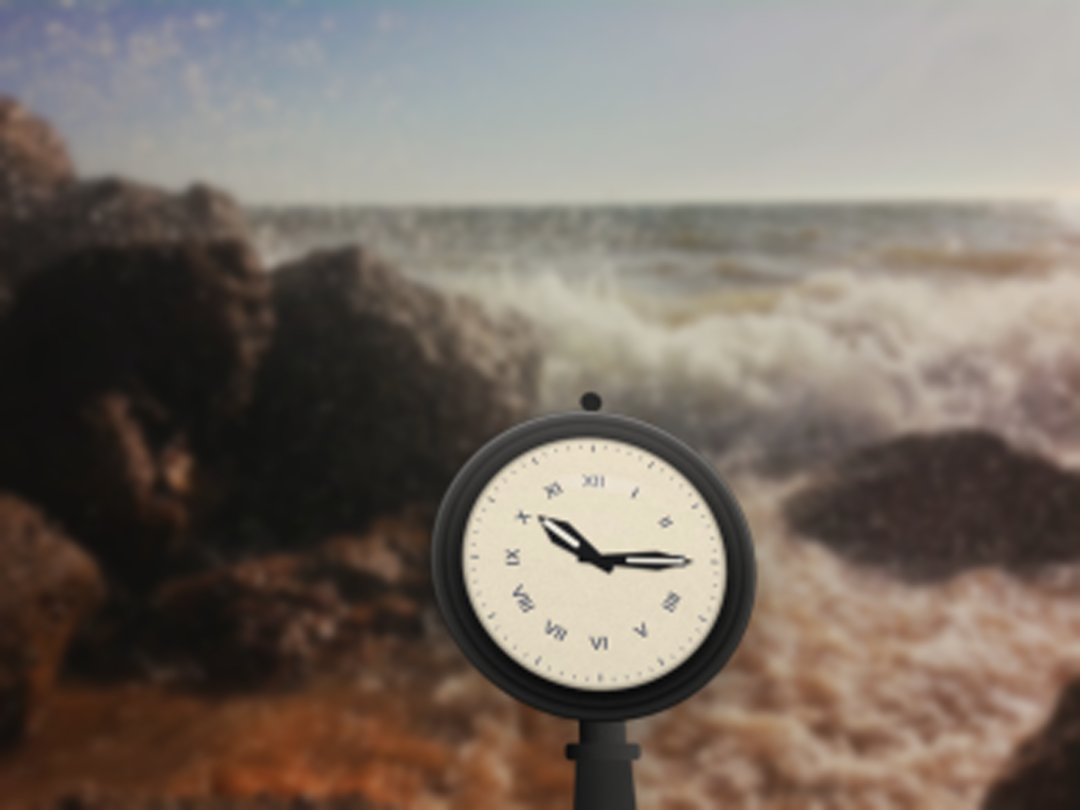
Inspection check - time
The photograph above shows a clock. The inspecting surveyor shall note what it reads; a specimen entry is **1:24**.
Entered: **10:15**
